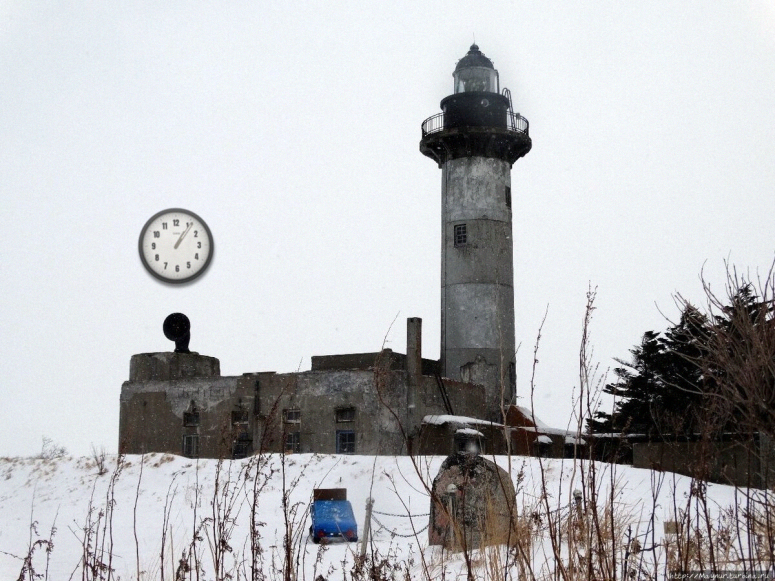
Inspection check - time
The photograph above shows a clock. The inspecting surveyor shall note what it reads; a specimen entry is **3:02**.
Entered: **1:06**
